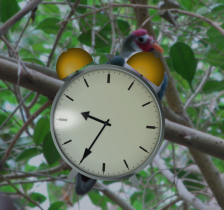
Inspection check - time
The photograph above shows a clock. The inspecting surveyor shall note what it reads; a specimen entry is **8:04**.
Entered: **9:35**
